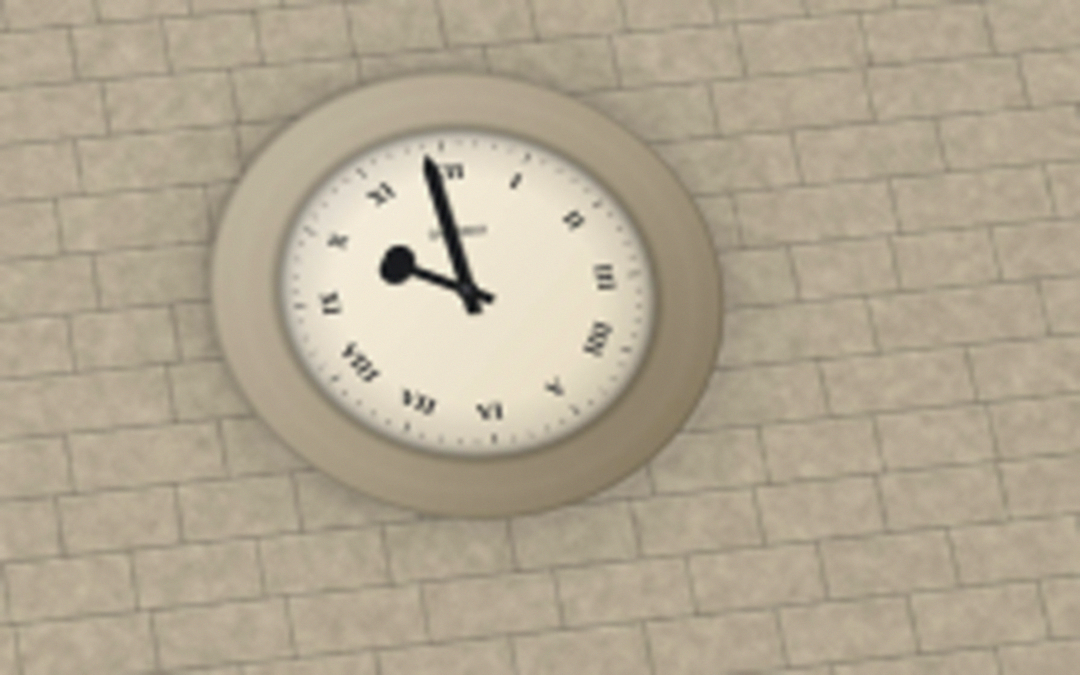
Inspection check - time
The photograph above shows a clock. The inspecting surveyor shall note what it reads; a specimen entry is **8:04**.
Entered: **9:59**
